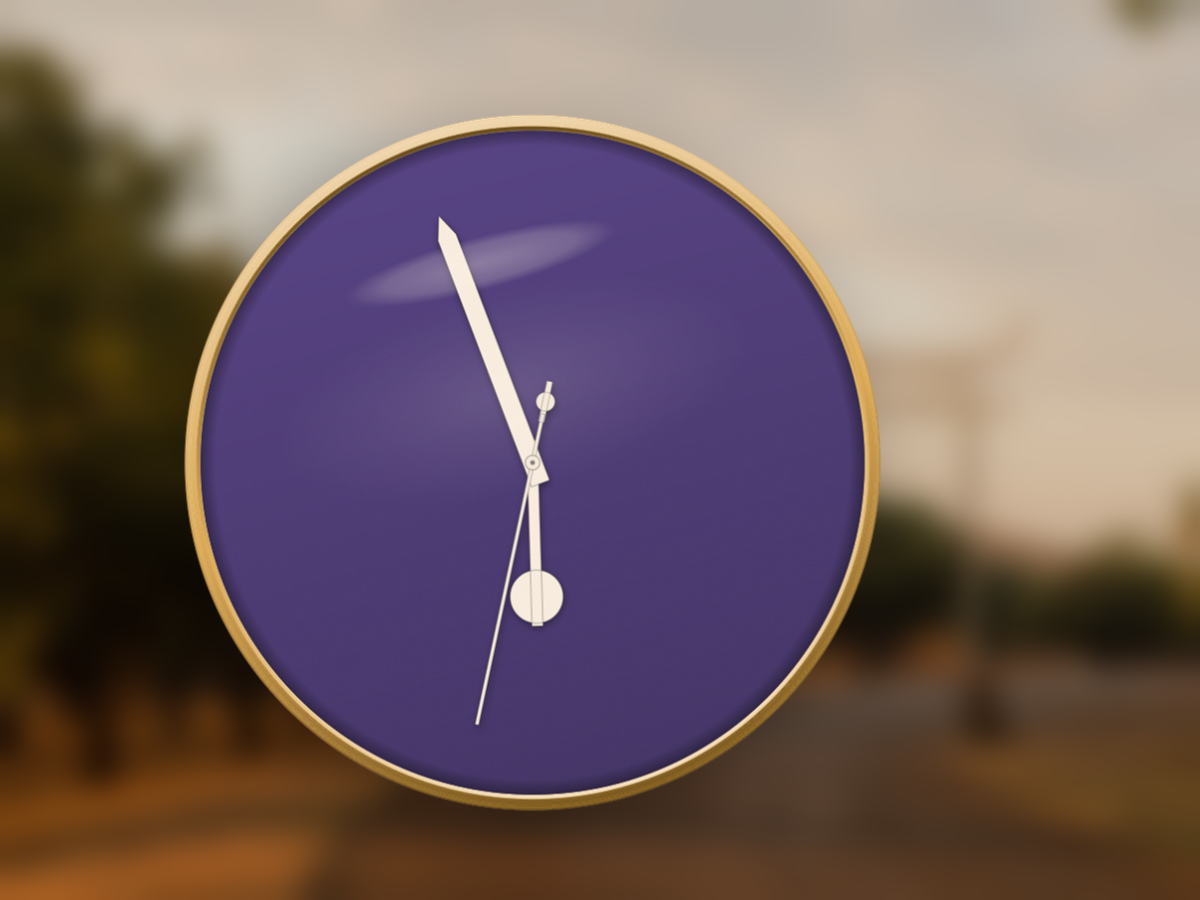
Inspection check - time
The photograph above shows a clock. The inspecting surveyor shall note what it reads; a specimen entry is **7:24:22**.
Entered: **5:56:32**
